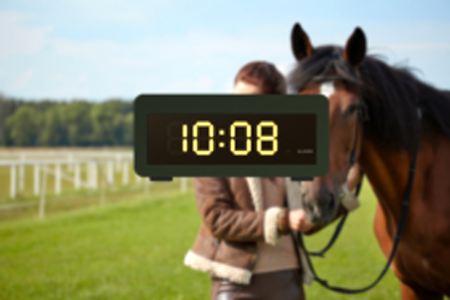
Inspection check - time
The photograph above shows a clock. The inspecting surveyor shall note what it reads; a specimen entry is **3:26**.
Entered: **10:08**
